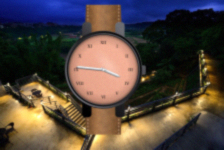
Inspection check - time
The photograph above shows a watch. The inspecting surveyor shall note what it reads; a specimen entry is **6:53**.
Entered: **3:46**
